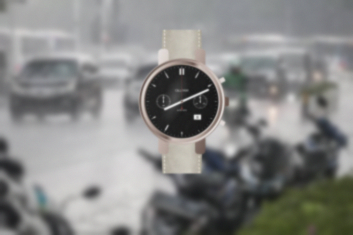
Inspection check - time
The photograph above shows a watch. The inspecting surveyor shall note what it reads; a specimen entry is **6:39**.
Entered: **8:11**
